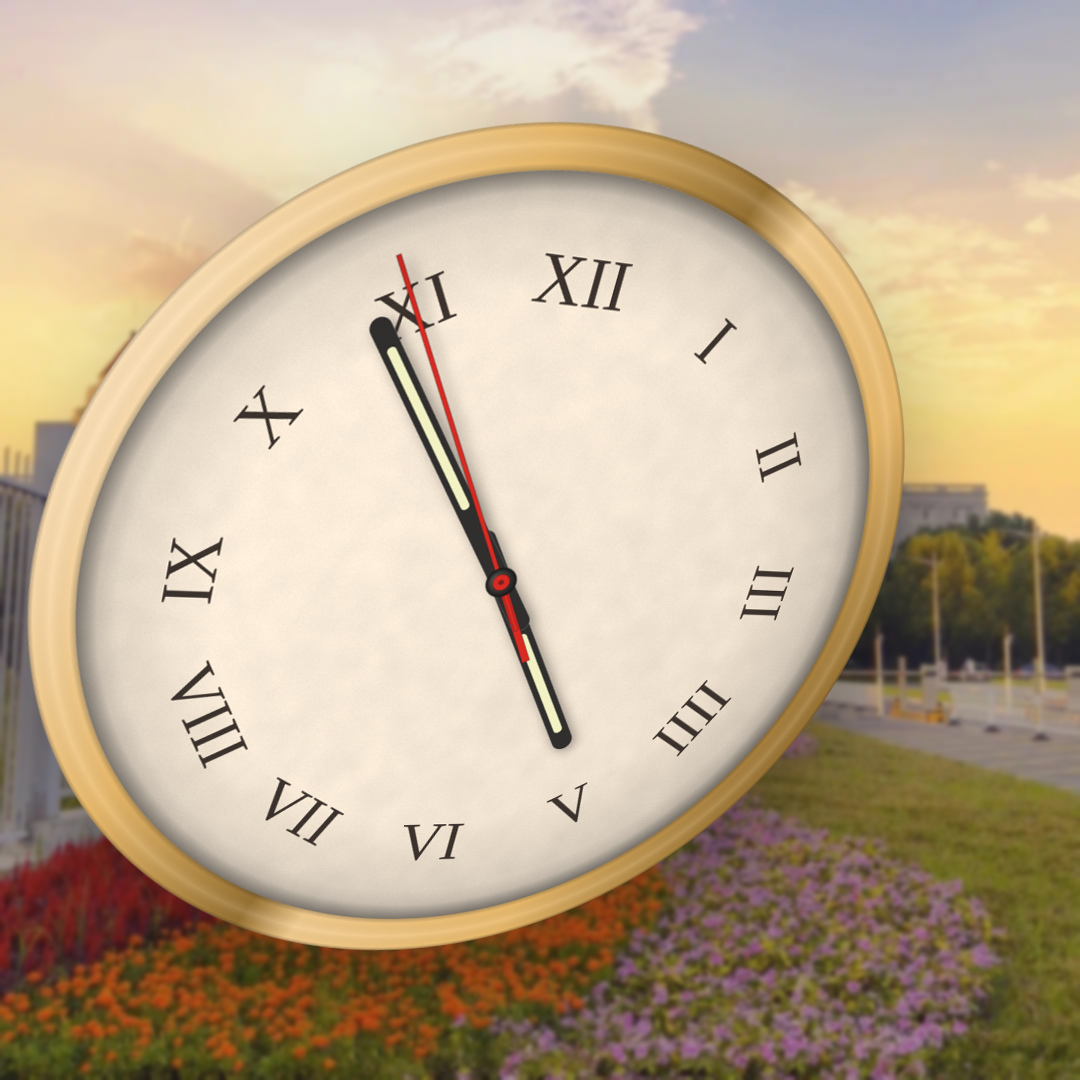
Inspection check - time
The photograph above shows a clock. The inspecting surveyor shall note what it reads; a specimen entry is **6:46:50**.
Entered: **4:53:55**
